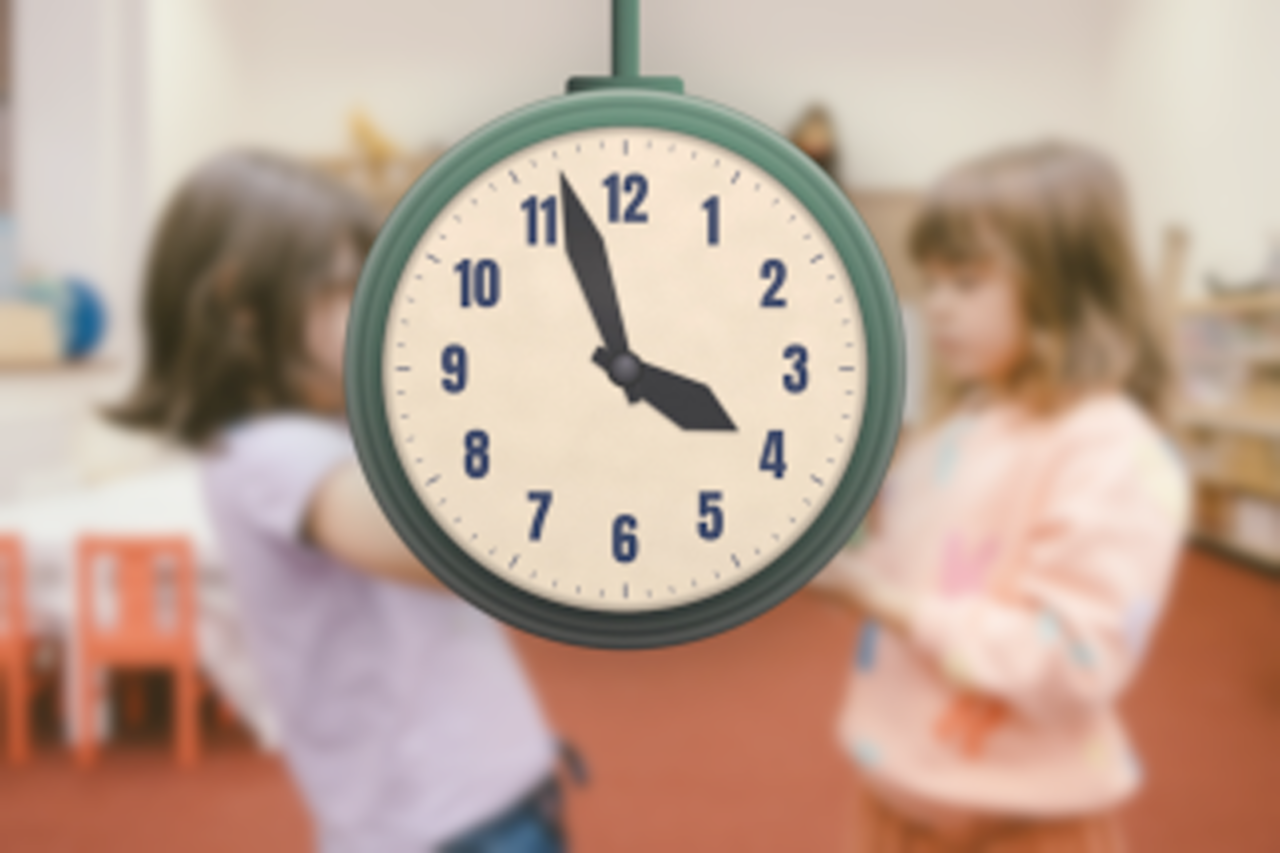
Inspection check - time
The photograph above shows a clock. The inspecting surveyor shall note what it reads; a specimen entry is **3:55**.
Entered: **3:57**
